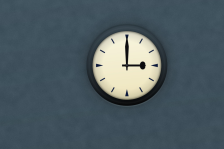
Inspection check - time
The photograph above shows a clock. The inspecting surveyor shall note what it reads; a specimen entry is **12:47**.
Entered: **3:00**
